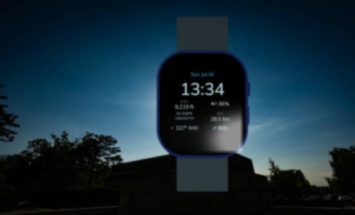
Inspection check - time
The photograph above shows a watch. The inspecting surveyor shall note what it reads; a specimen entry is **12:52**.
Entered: **13:34**
